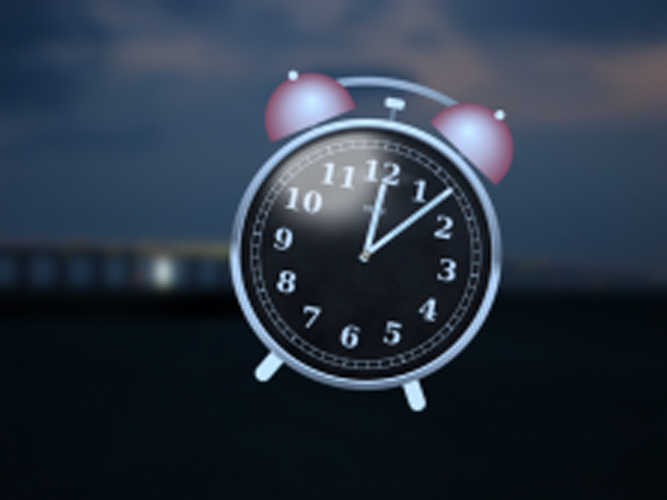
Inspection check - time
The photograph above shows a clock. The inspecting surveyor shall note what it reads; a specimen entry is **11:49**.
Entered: **12:07**
